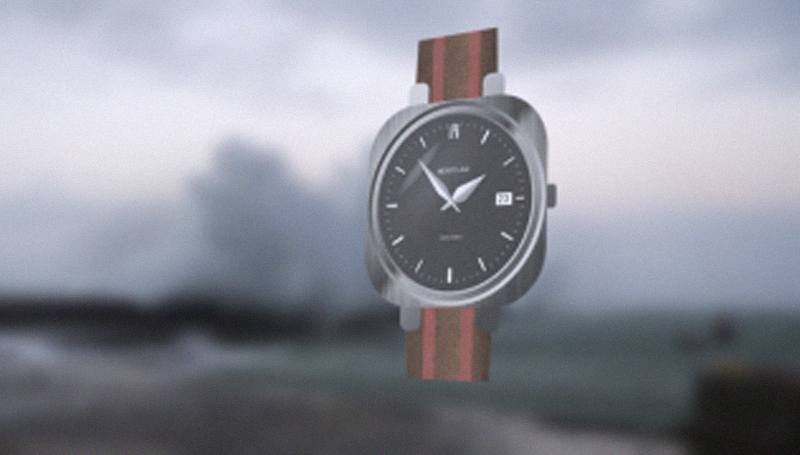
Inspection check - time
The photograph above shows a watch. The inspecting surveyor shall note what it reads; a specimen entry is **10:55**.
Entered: **1:53**
